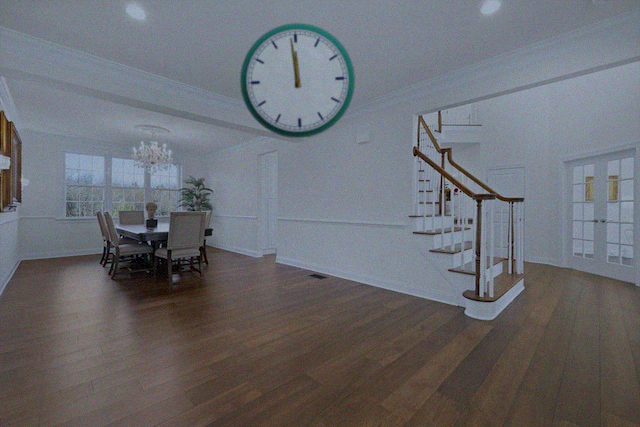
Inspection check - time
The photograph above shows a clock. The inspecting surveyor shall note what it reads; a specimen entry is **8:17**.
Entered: **11:59**
